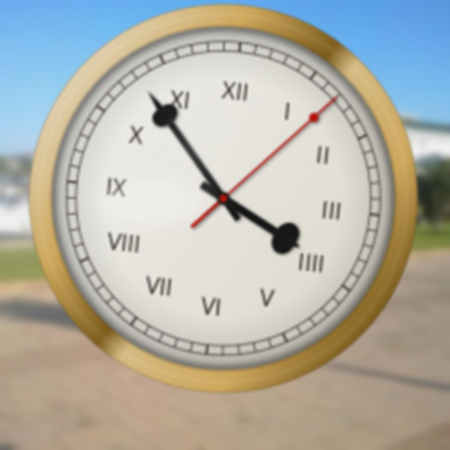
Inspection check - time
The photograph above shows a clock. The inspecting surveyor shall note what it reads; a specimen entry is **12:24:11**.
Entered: **3:53:07**
